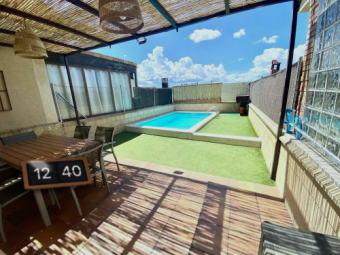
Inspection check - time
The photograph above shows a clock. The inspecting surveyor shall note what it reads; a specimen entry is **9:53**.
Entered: **12:40**
